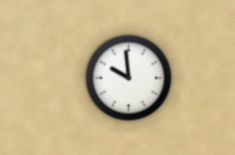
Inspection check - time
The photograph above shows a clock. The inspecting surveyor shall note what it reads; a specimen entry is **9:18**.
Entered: **9:59**
